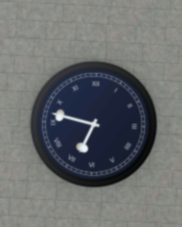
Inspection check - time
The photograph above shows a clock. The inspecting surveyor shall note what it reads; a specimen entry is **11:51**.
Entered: **6:47**
